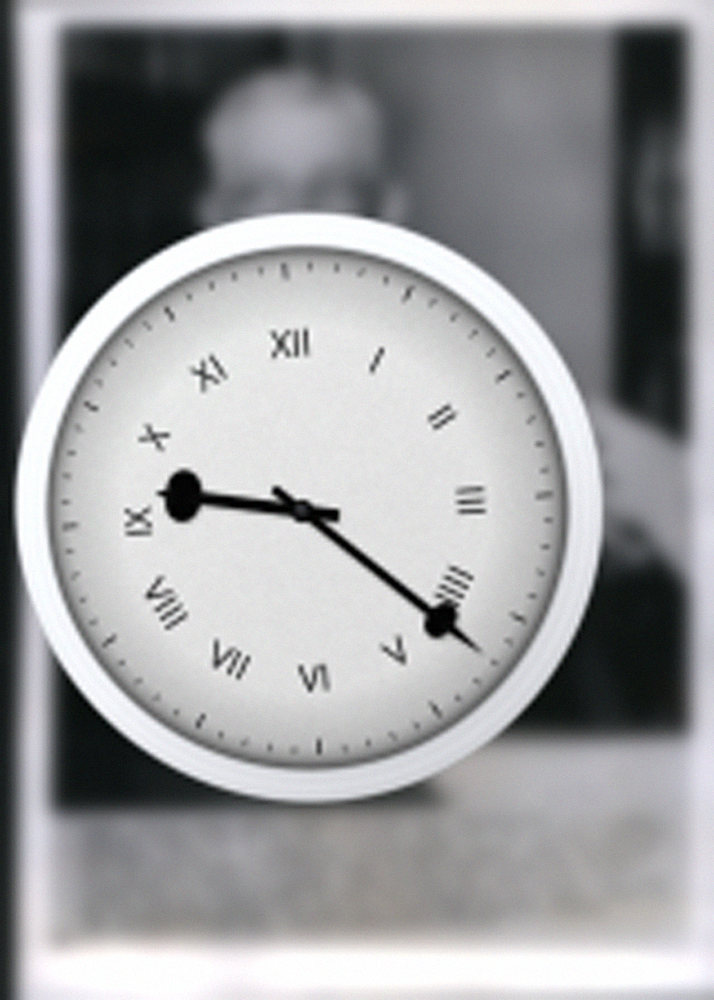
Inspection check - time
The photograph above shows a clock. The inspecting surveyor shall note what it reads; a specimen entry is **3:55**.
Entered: **9:22**
